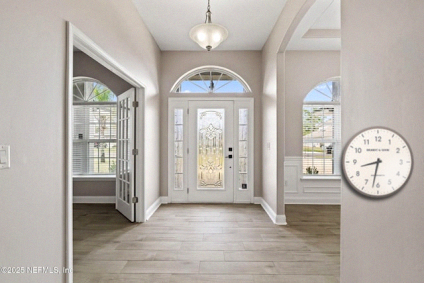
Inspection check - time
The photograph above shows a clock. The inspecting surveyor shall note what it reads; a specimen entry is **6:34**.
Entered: **8:32**
